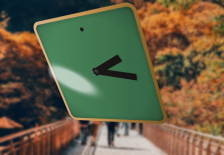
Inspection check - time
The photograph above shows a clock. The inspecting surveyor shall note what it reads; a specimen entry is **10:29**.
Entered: **2:17**
